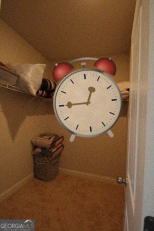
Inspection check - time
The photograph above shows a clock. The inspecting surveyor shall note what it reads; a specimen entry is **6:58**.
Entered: **12:45**
